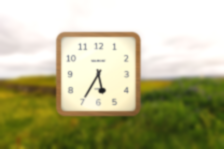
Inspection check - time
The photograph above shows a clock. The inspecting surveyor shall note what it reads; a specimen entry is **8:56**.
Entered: **5:35**
